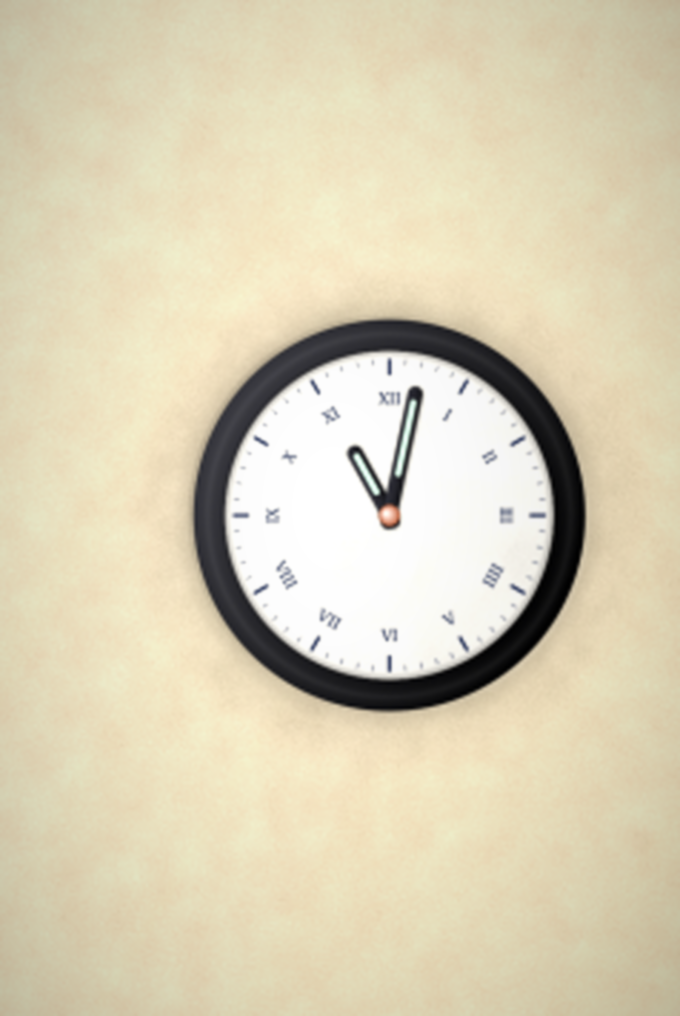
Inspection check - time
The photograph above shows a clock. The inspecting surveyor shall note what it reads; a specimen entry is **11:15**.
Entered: **11:02**
